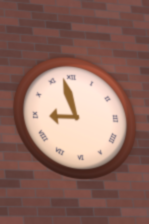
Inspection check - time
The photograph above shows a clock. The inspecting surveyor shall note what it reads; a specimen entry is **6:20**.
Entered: **8:58**
